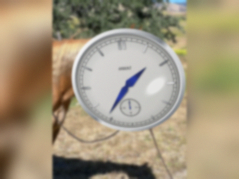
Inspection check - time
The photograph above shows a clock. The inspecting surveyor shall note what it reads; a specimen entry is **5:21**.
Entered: **1:36**
